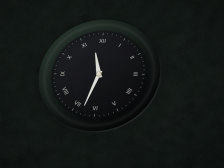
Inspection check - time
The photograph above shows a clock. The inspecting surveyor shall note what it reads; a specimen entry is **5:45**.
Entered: **11:33**
